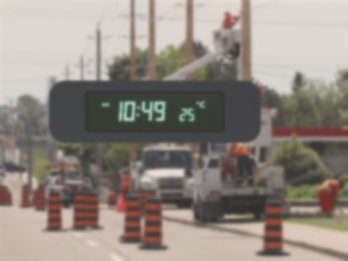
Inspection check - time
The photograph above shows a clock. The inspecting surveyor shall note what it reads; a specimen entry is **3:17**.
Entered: **10:49**
